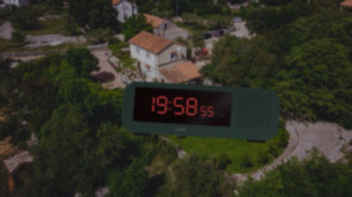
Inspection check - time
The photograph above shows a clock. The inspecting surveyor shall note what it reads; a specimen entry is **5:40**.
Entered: **19:58**
